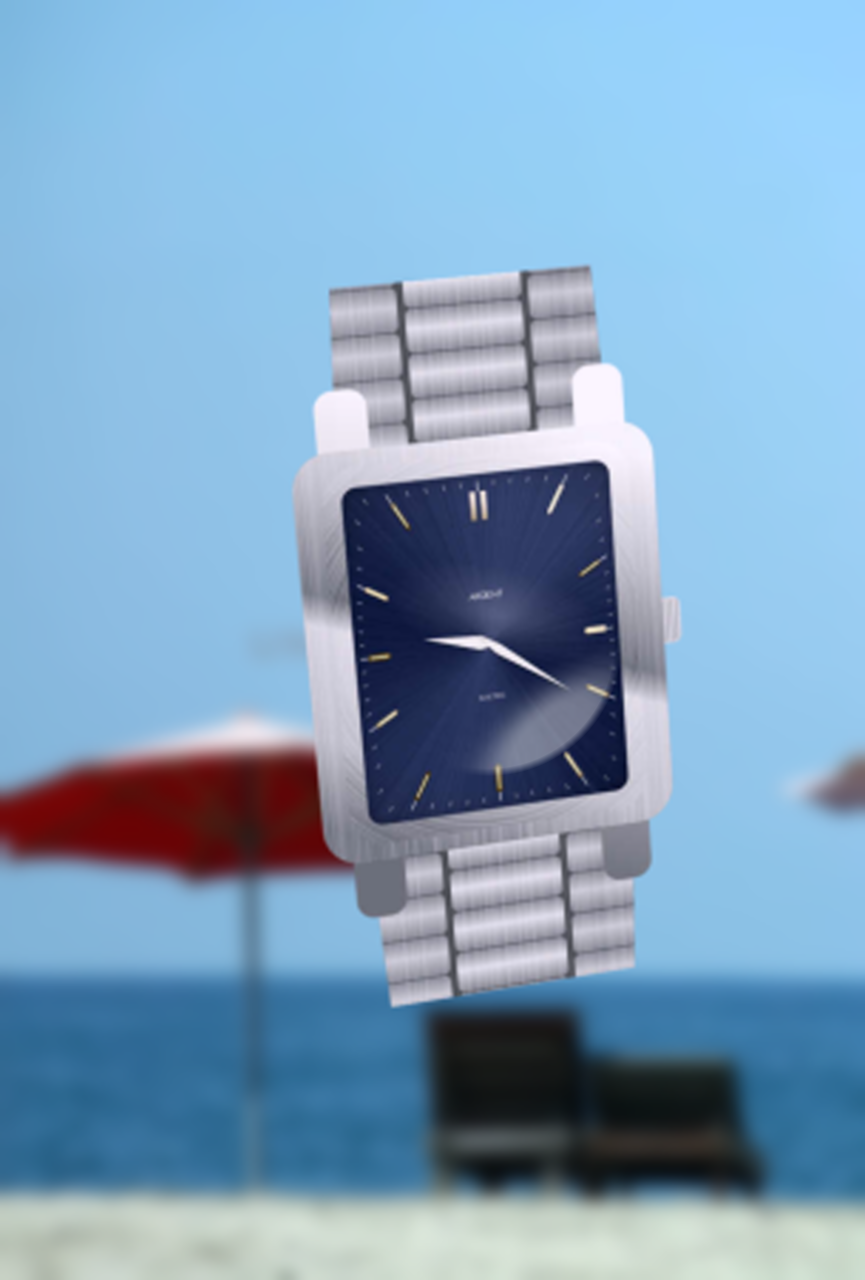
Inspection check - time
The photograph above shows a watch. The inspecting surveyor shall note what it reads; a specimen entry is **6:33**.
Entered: **9:21**
